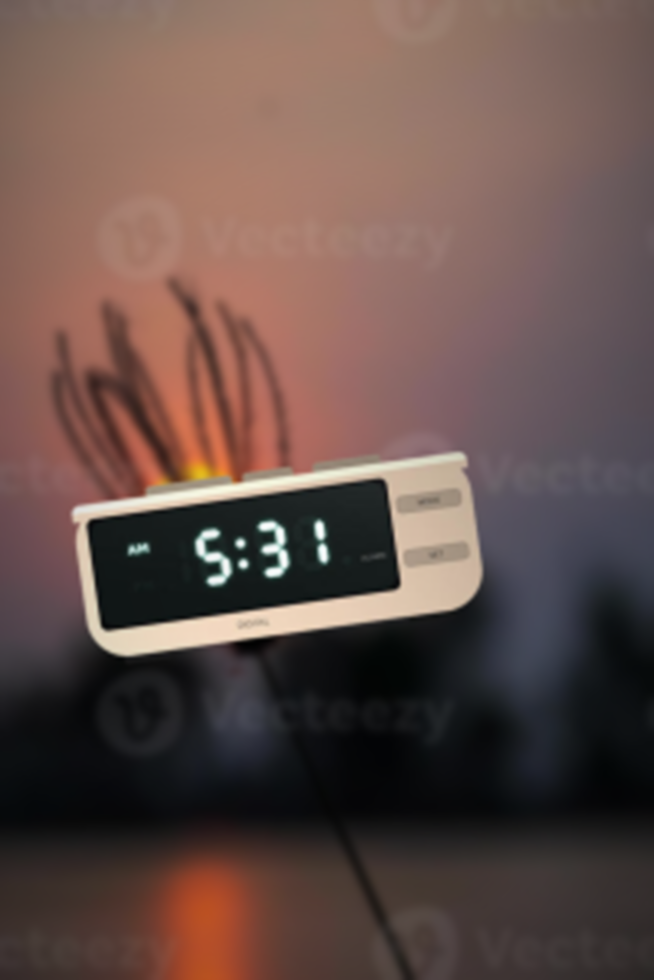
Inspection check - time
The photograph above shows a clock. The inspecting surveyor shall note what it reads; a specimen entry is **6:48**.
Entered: **5:31**
